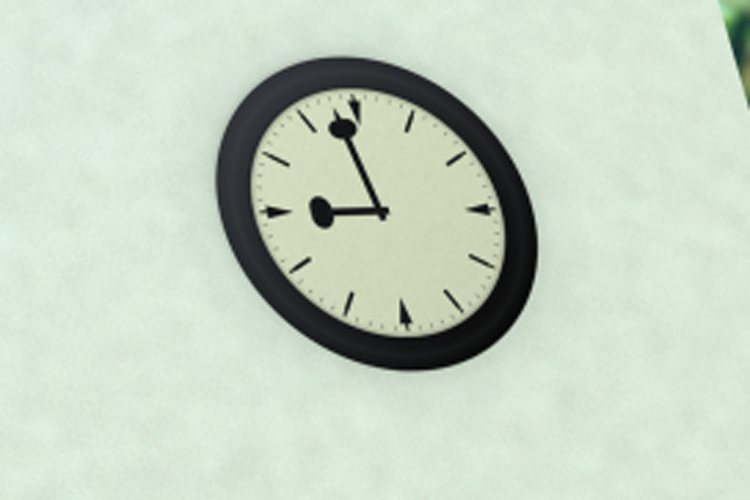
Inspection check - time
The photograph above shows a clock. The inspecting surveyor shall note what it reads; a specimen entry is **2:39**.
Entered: **8:58**
